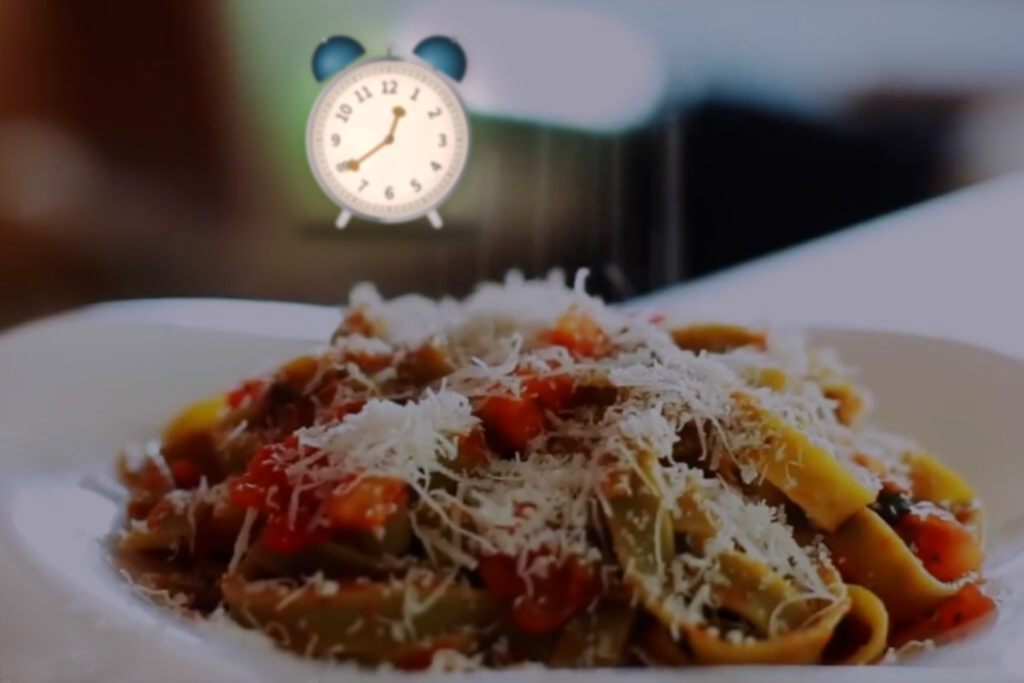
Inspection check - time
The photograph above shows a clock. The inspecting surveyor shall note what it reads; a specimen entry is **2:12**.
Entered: **12:39**
